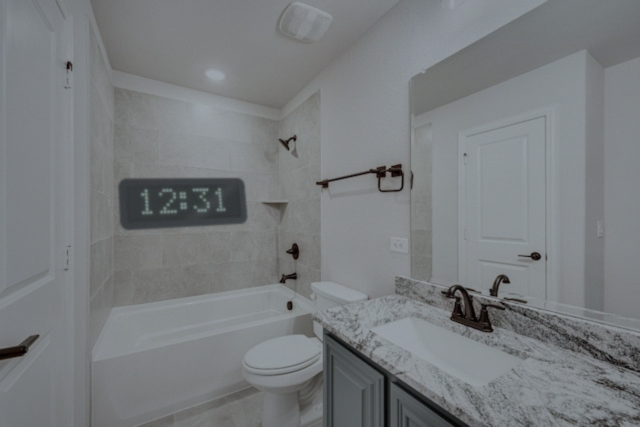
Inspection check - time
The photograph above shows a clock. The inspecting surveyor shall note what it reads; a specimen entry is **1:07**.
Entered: **12:31**
